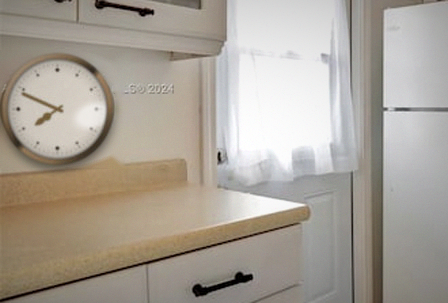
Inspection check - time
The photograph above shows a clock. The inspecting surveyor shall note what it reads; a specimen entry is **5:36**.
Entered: **7:49**
